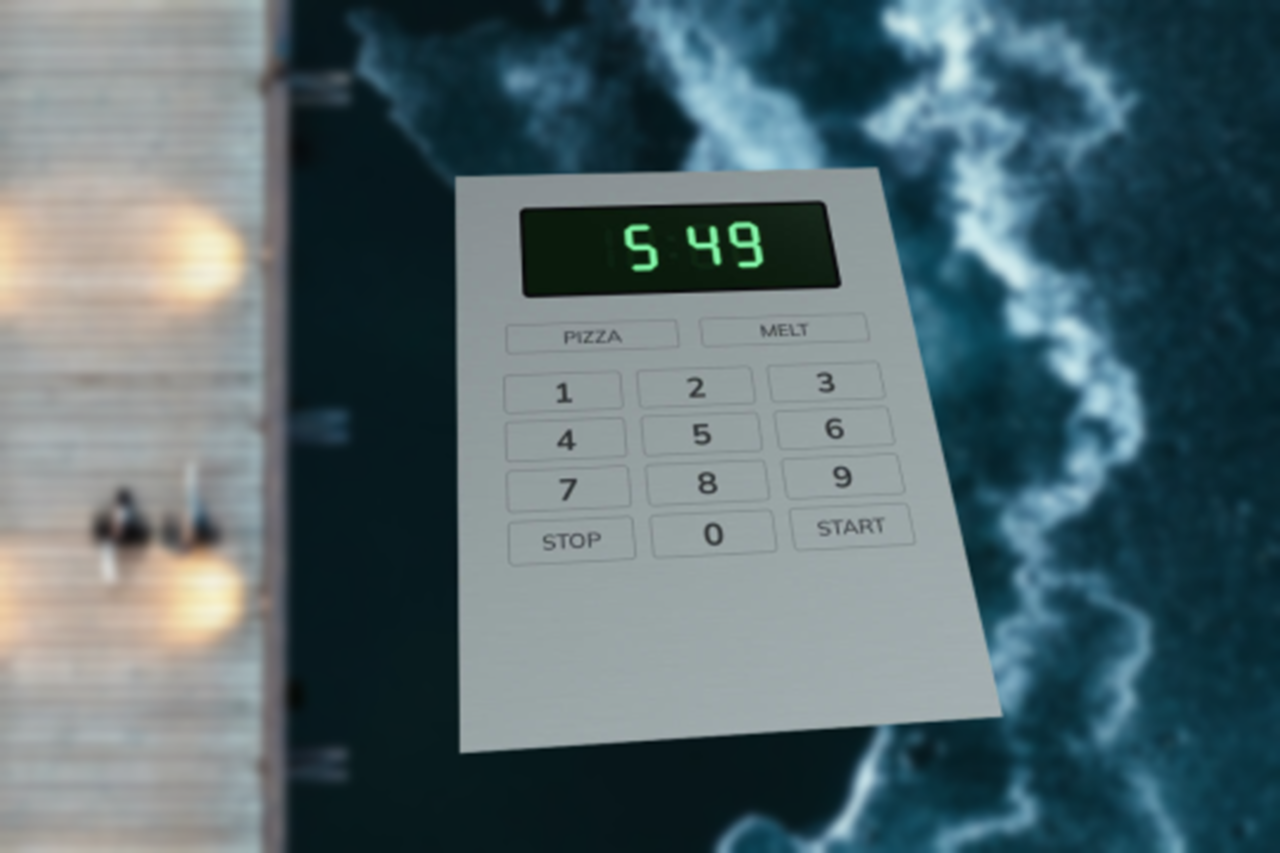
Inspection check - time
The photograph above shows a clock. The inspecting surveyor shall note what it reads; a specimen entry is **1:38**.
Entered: **5:49**
